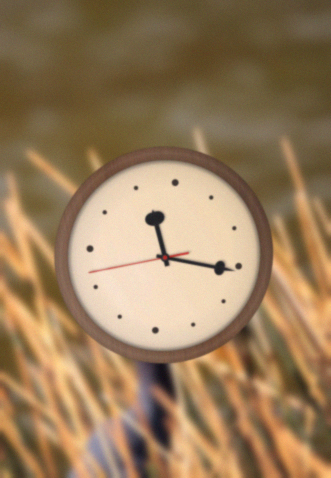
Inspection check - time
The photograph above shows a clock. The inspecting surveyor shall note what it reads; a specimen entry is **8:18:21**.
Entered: **11:15:42**
